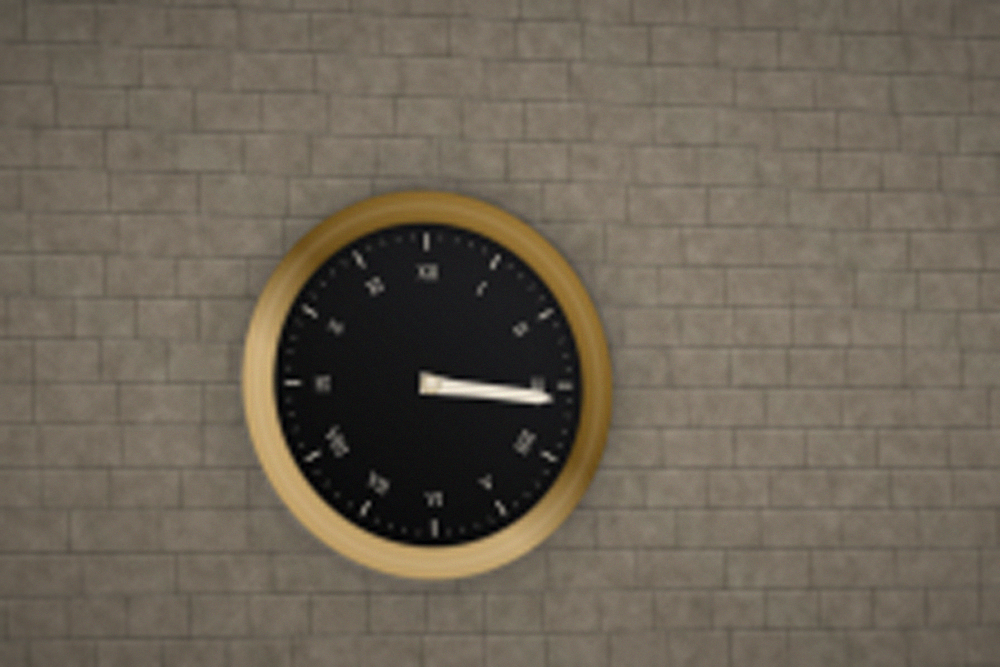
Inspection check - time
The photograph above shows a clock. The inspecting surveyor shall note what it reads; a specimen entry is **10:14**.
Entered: **3:16**
